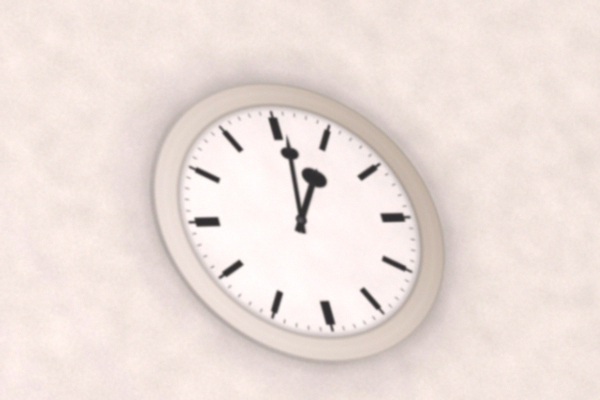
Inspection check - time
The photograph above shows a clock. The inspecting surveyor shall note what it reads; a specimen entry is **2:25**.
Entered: **1:01**
